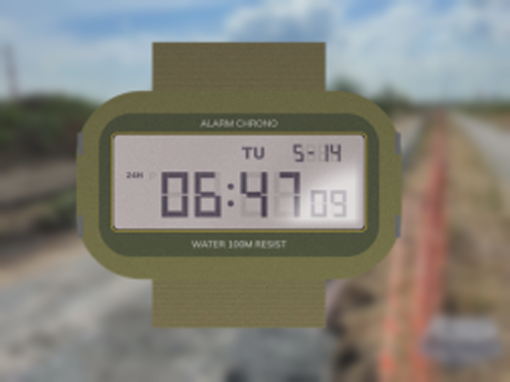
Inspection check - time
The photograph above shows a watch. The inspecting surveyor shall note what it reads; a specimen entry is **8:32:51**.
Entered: **6:47:09**
